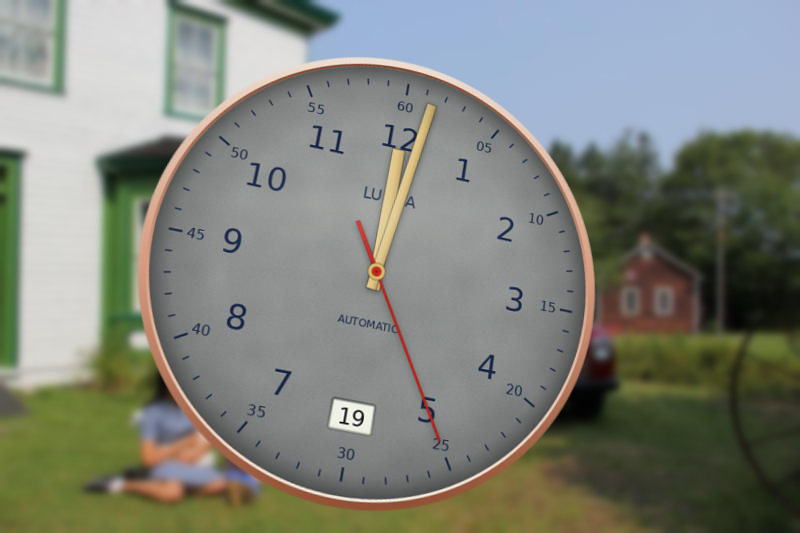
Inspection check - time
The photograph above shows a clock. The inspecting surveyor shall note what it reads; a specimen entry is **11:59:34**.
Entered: **12:01:25**
